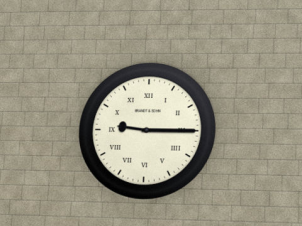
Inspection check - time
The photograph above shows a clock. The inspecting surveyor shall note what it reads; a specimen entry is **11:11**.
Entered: **9:15**
